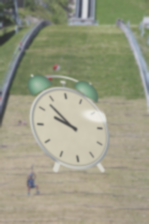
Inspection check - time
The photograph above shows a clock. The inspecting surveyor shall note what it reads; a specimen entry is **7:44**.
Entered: **9:53**
